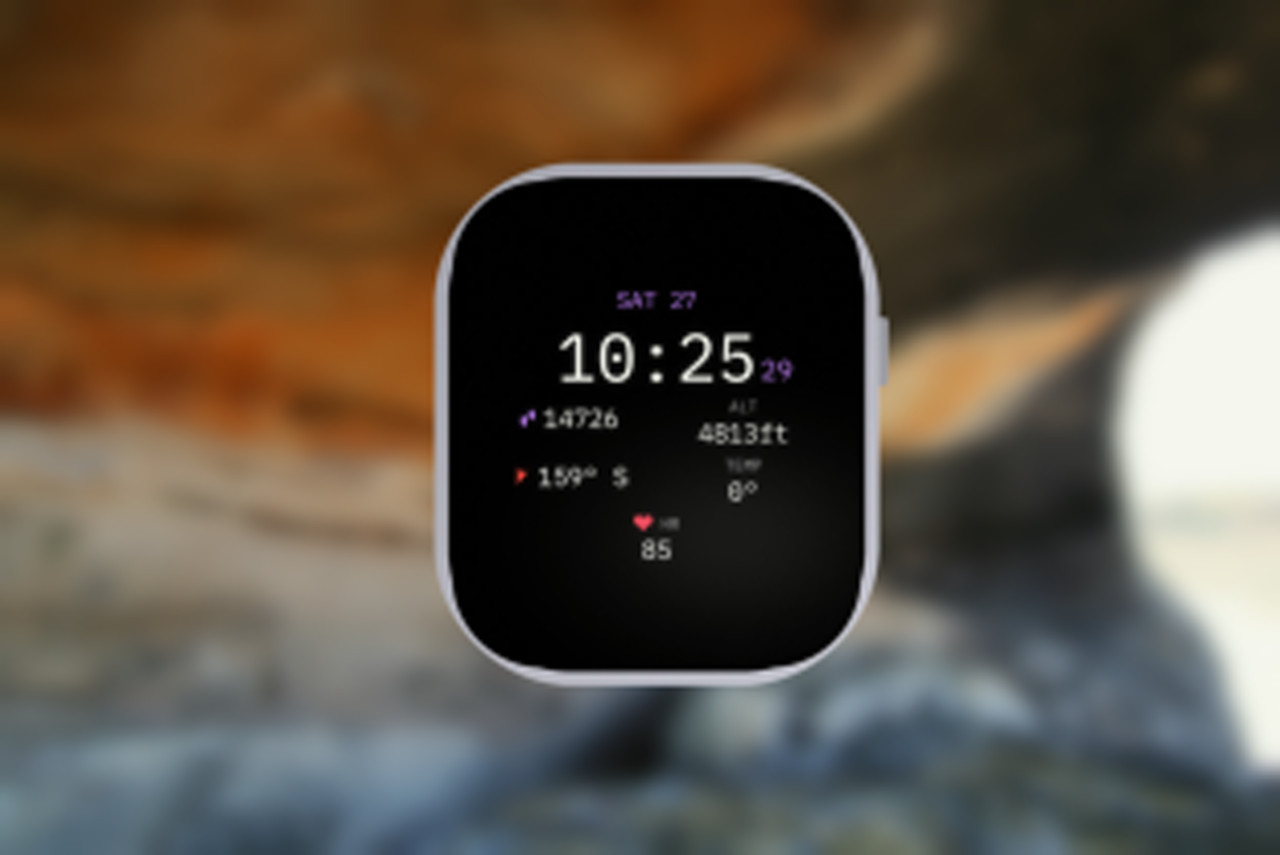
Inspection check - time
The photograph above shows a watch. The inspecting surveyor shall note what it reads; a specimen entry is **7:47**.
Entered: **10:25**
